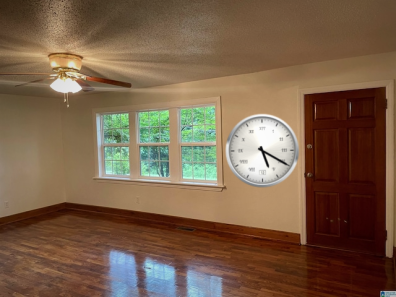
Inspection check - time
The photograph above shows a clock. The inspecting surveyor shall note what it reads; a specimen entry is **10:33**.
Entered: **5:20**
